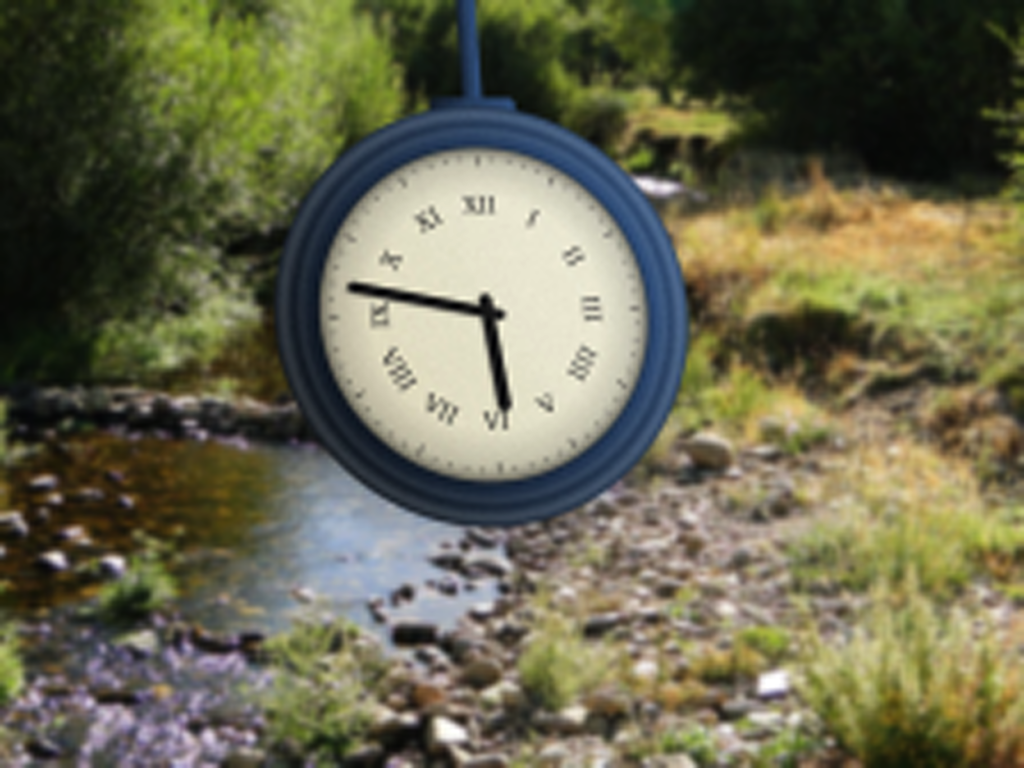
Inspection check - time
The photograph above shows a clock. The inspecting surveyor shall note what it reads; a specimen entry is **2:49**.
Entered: **5:47**
